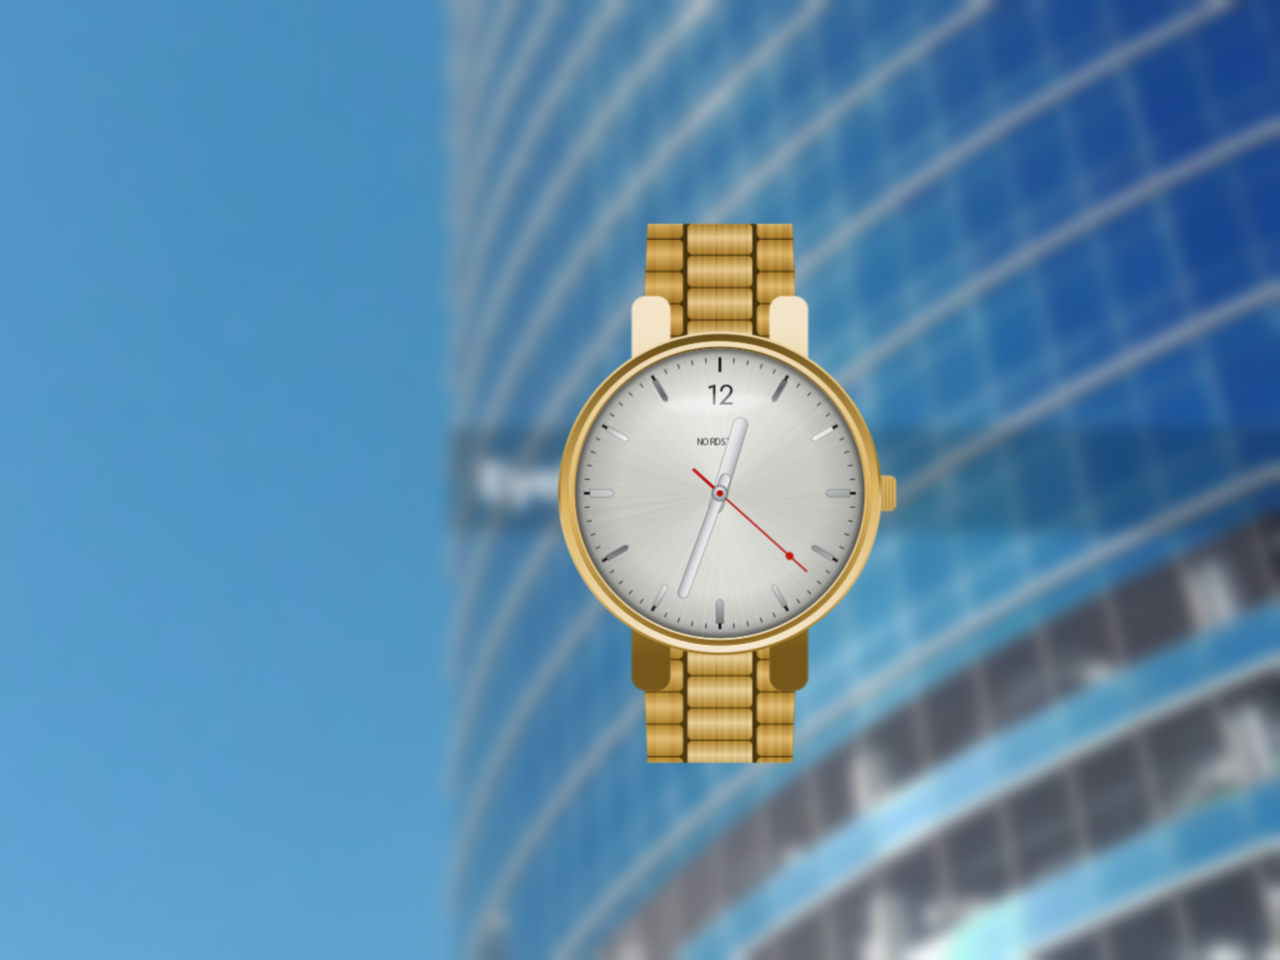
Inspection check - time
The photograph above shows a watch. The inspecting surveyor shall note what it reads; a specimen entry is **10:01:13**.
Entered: **12:33:22**
